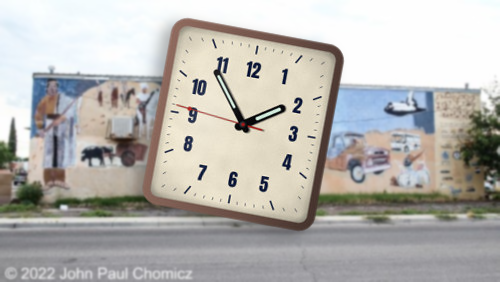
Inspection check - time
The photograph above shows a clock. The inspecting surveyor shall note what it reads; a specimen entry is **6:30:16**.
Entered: **1:53:46**
